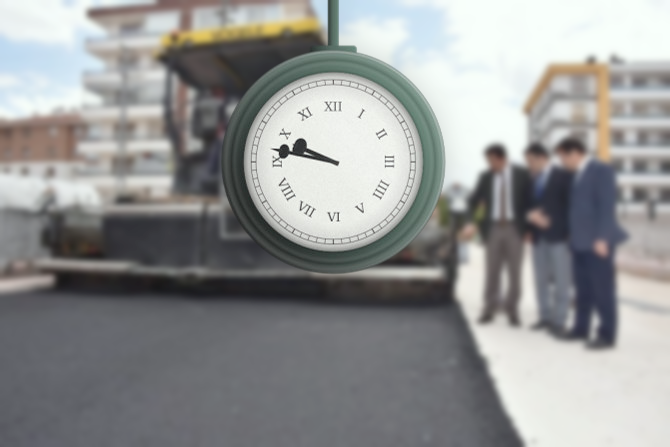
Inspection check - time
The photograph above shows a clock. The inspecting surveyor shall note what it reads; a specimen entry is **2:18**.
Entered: **9:47**
